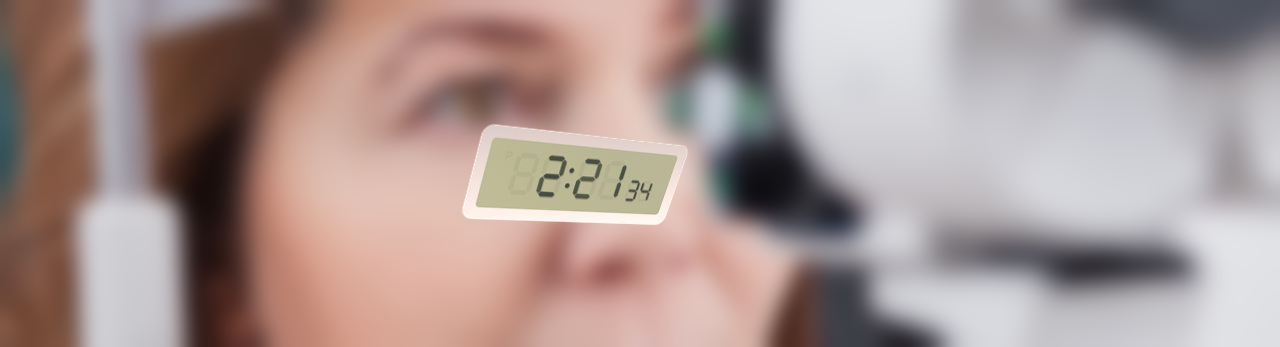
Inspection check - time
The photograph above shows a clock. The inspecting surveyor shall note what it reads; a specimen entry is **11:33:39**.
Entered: **2:21:34**
